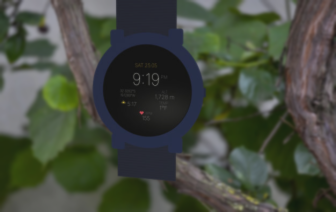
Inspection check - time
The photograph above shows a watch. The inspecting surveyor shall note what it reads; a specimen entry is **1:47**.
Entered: **9:19**
